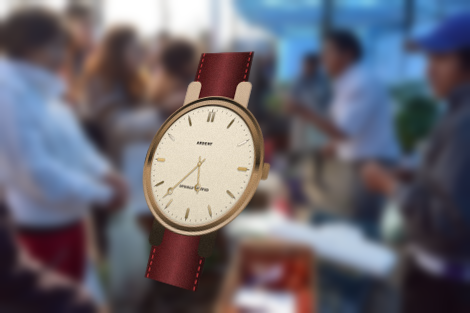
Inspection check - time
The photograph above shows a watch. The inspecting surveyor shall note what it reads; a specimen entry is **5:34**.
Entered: **5:37**
